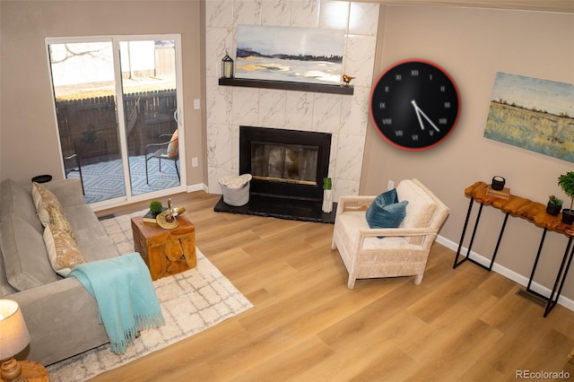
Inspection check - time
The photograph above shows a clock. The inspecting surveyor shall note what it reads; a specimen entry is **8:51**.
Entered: **5:23**
